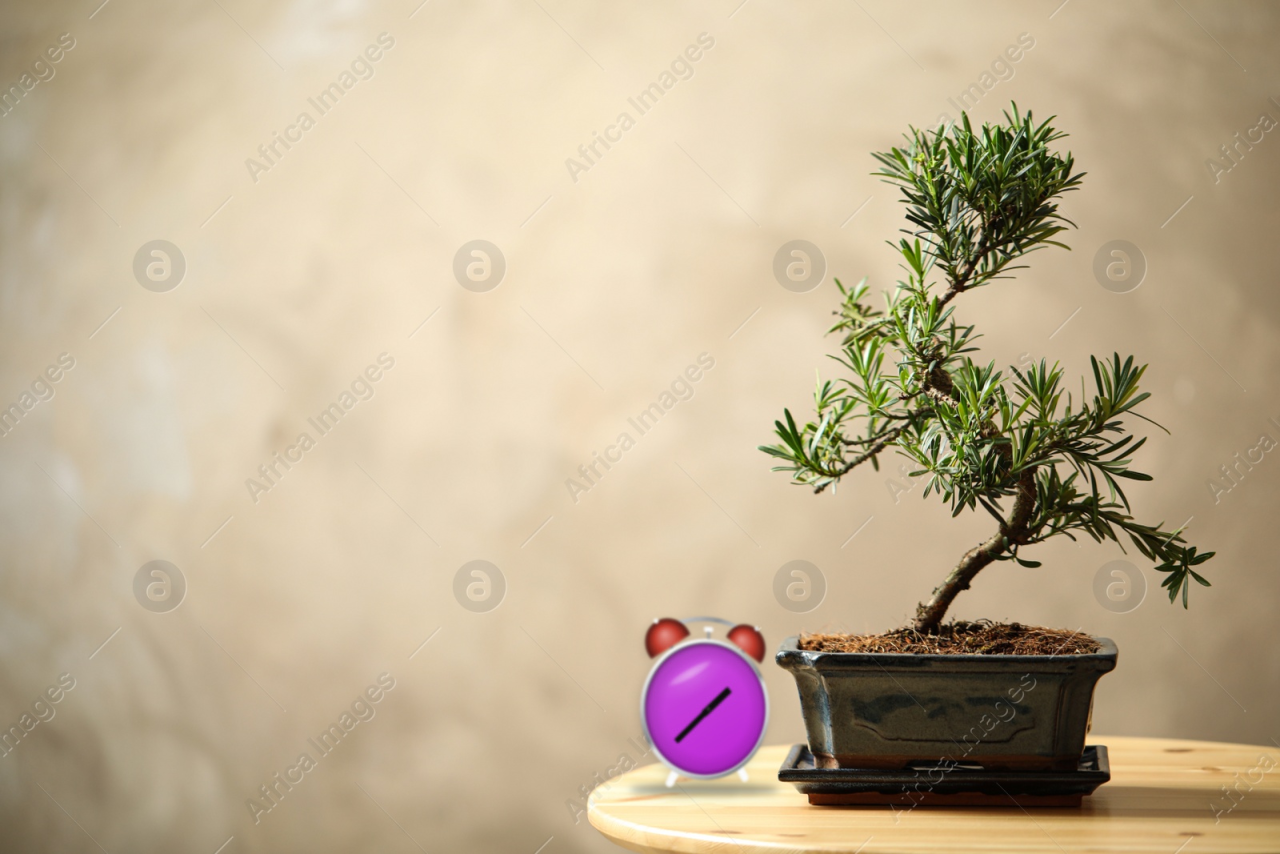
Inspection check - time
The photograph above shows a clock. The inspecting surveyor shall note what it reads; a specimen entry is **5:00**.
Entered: **1:38**
